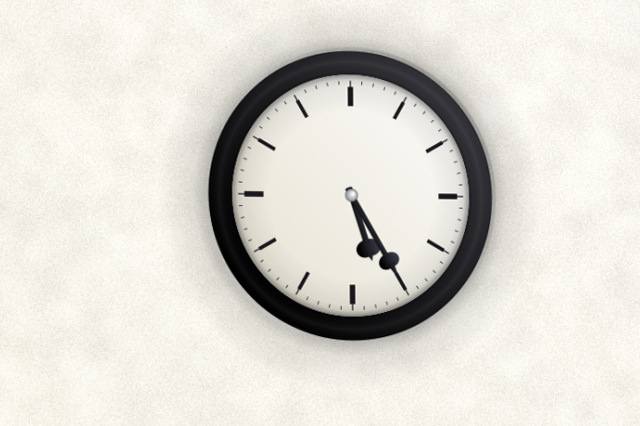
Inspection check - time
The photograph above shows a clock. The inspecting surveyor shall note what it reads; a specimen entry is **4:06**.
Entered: **5:25**
